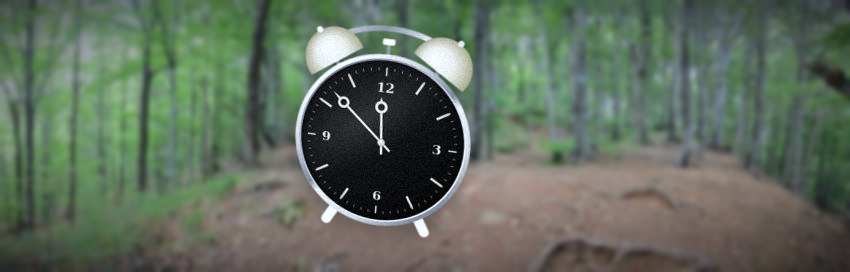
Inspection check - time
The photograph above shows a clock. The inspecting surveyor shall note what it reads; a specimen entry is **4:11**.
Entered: **11:52**
